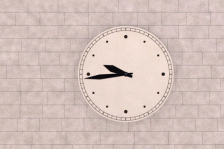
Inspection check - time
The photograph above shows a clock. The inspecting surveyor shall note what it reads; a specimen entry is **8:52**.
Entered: **9:44**
